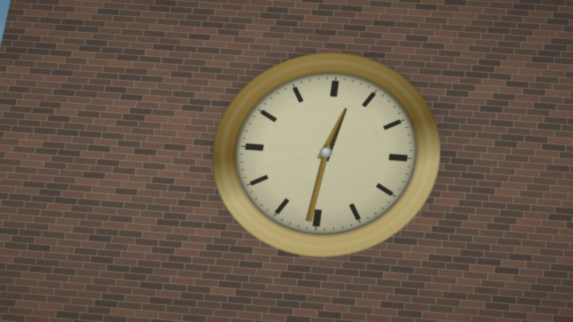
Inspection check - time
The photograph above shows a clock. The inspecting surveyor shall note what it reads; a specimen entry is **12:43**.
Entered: **12:31**
